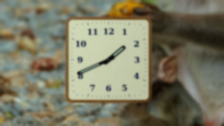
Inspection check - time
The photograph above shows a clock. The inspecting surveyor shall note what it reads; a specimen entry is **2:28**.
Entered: **1:41**
